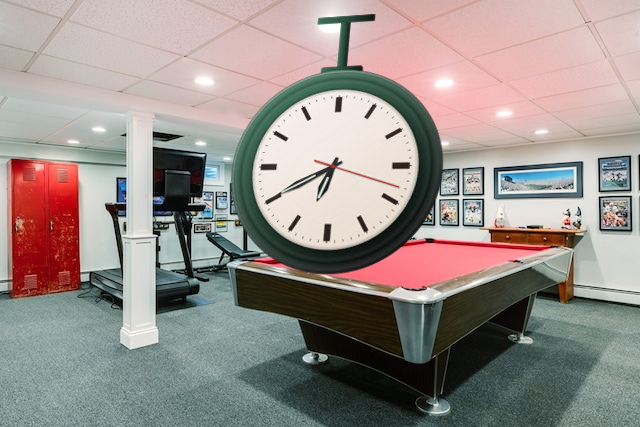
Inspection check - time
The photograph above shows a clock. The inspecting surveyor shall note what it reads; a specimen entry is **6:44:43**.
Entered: **6:40:18**
